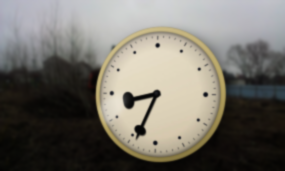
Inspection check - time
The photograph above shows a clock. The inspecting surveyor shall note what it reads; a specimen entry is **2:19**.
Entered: **8:34**
